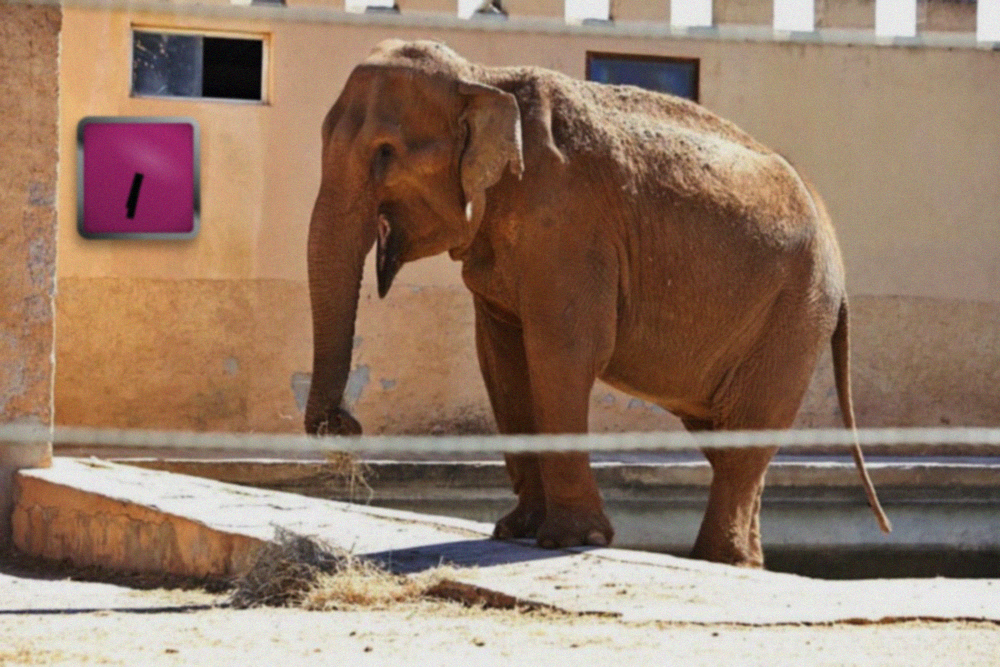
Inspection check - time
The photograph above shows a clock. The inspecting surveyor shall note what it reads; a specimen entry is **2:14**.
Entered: **6:32**
